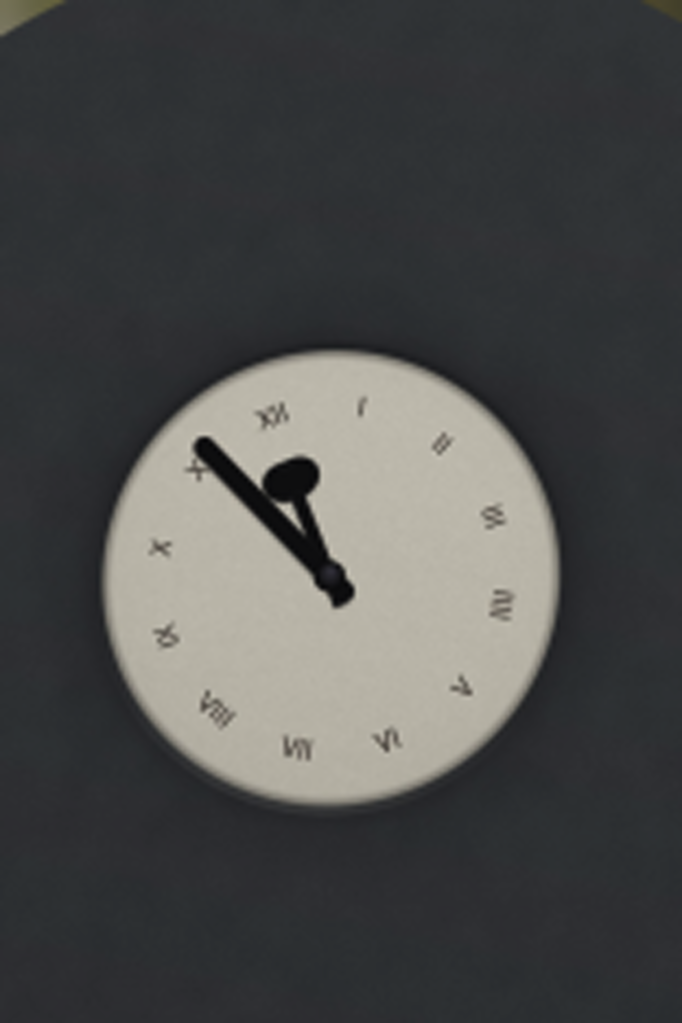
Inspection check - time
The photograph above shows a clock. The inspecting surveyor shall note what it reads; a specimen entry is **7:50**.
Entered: **11:56**
